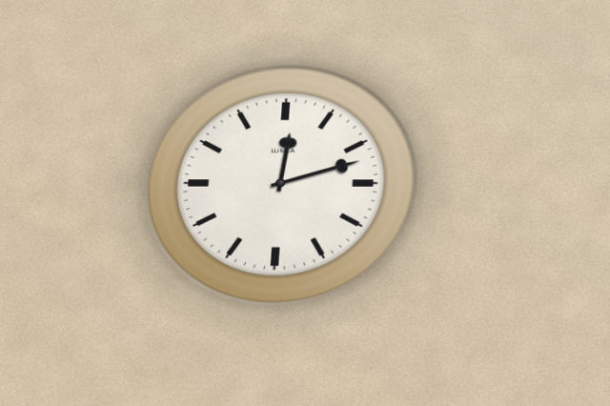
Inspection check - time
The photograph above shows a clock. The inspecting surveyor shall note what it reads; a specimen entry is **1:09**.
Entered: **12:12**
